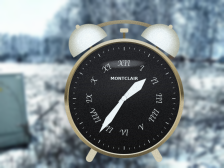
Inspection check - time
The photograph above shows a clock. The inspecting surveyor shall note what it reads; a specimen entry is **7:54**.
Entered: **1:36**
